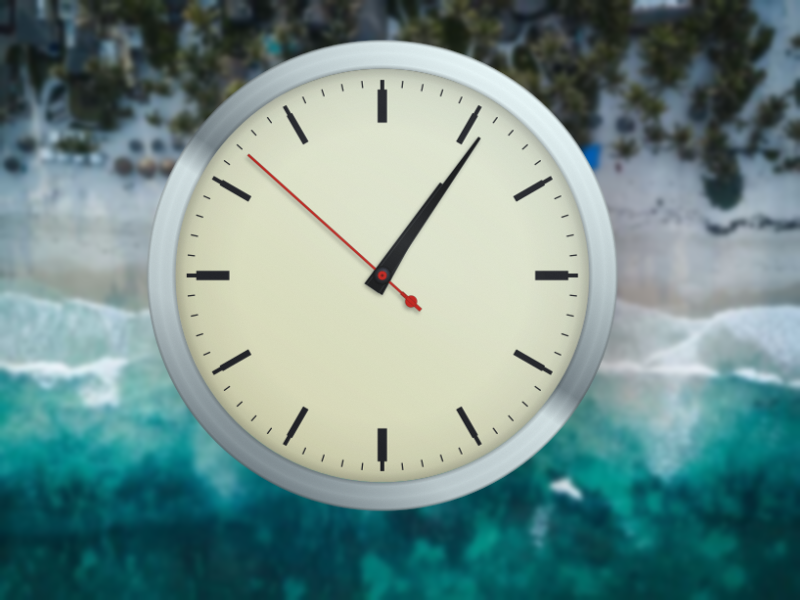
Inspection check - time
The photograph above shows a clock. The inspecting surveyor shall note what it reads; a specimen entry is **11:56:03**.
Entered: **1:05:52**
